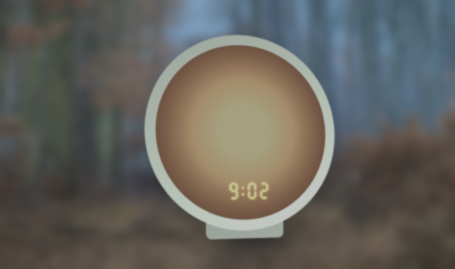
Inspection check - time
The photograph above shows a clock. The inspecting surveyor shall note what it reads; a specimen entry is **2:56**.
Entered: **9:02**
